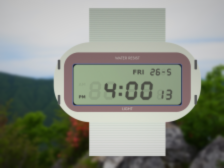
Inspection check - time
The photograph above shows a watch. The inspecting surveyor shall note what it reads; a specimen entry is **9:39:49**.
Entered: **4:00:13**
